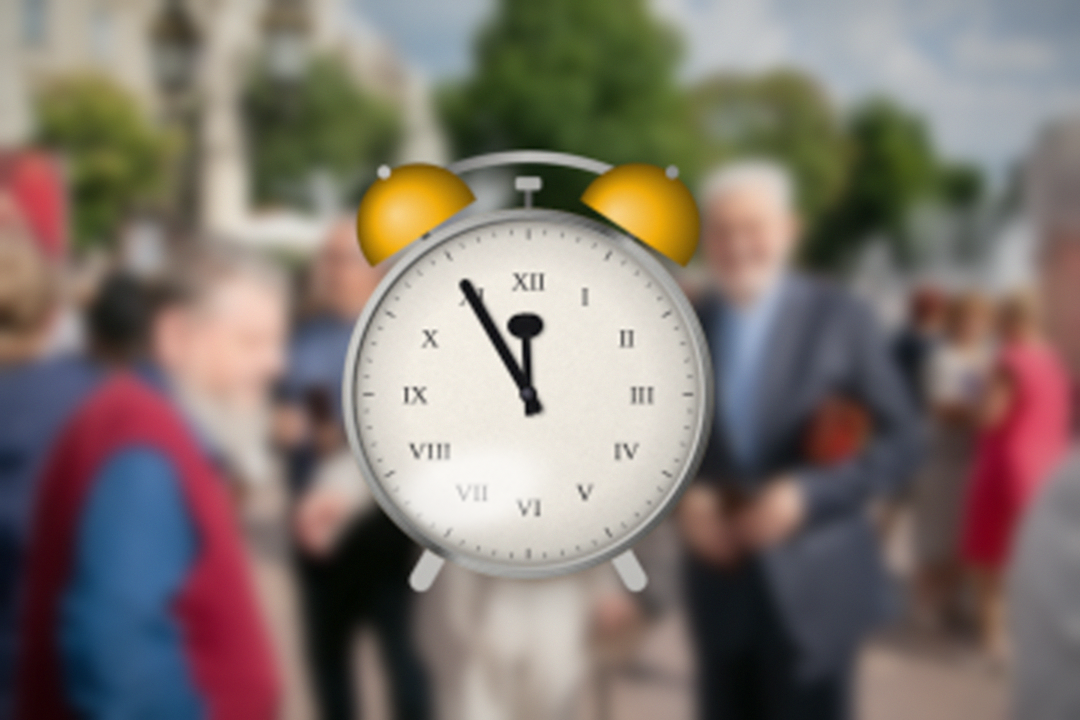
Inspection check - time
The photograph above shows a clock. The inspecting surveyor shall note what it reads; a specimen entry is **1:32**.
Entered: **11:55**
